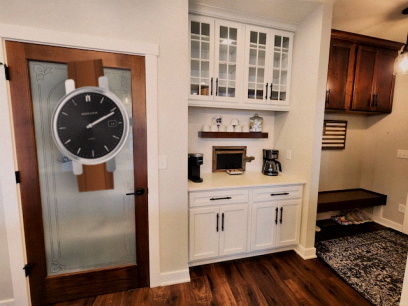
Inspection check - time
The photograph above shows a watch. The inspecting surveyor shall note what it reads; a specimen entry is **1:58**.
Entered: **2:11**
